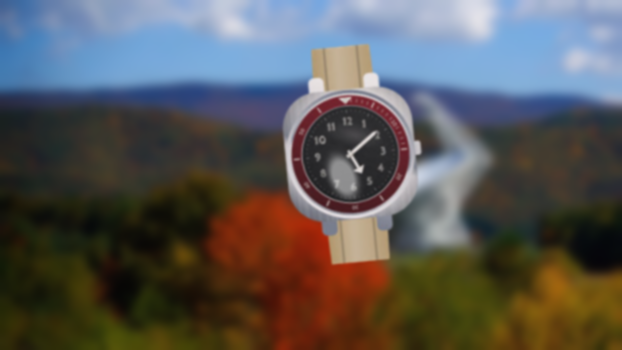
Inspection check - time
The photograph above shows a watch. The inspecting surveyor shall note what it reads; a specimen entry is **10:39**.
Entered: **5:09**
